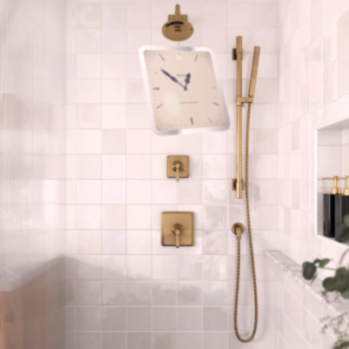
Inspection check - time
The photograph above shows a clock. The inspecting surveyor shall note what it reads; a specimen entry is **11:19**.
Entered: **12:52**
